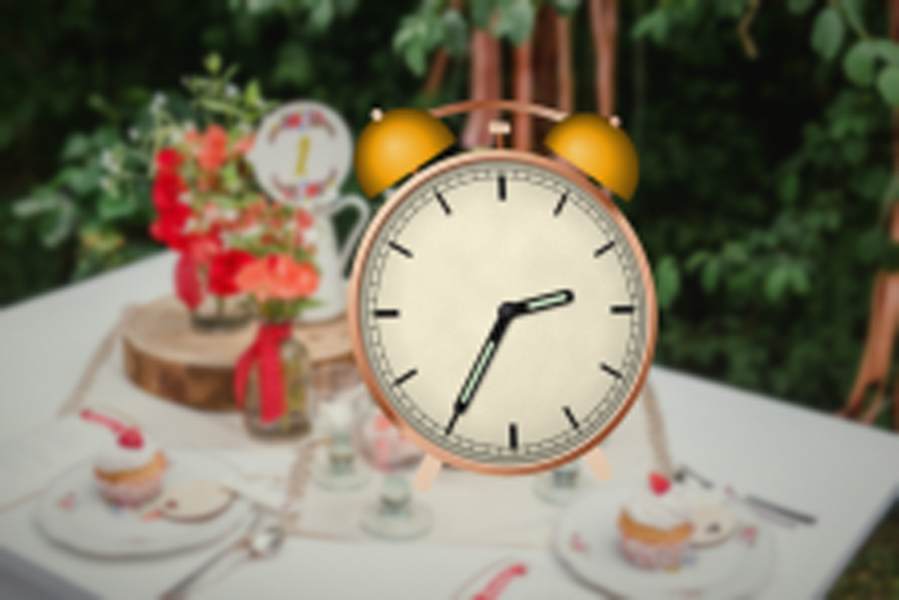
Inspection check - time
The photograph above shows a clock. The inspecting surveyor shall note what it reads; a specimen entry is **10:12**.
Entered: **2:35**
